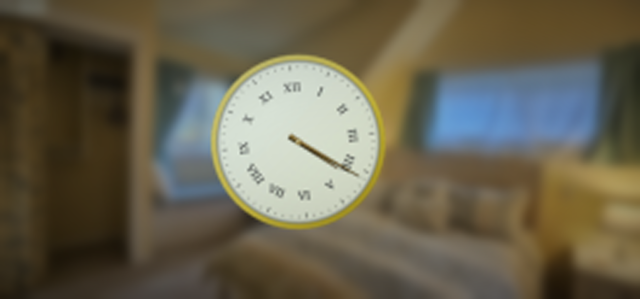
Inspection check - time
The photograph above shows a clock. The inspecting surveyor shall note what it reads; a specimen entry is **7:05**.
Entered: **4:21**
